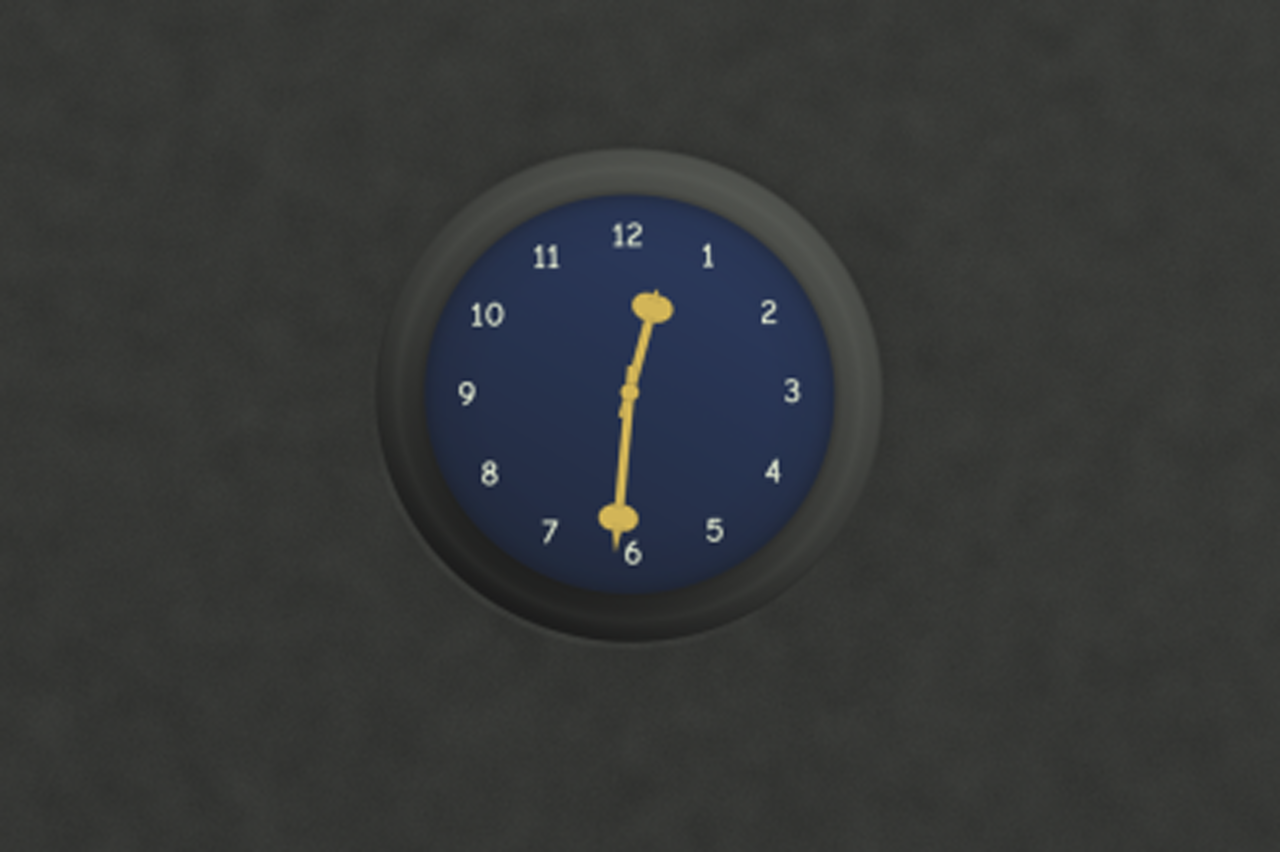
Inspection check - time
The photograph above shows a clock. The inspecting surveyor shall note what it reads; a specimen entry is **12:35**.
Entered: **12:31**
